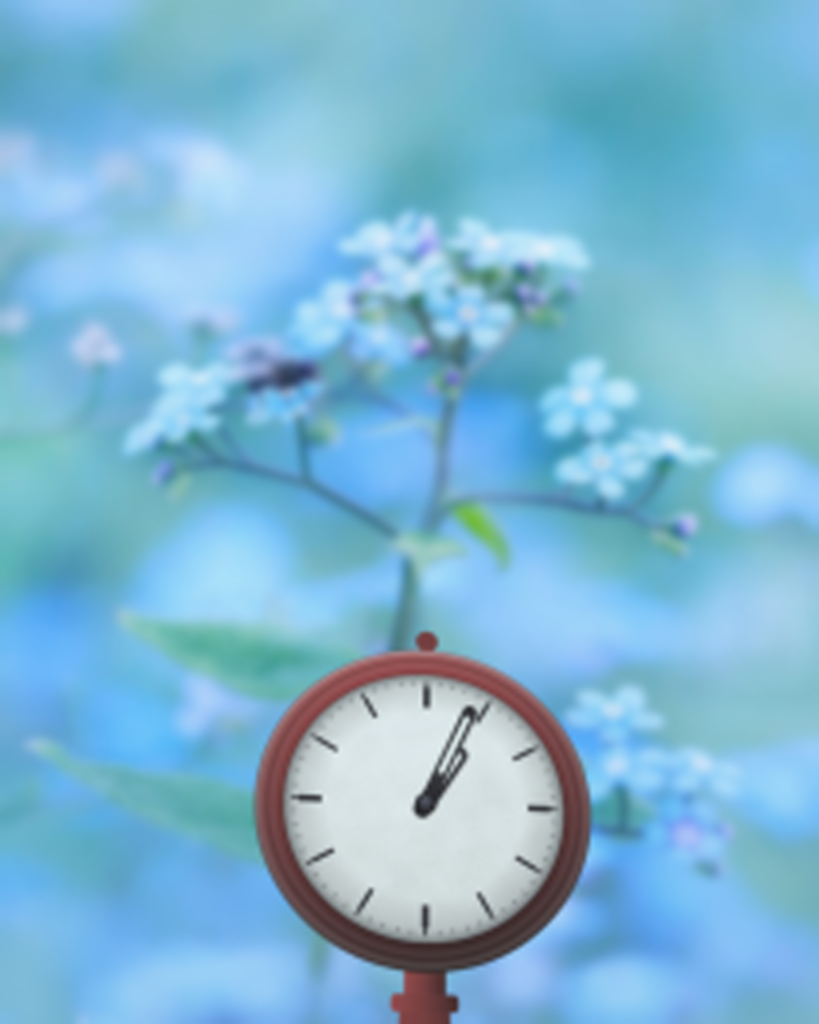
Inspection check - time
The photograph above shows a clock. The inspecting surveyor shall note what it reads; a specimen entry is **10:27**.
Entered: **1:04**
